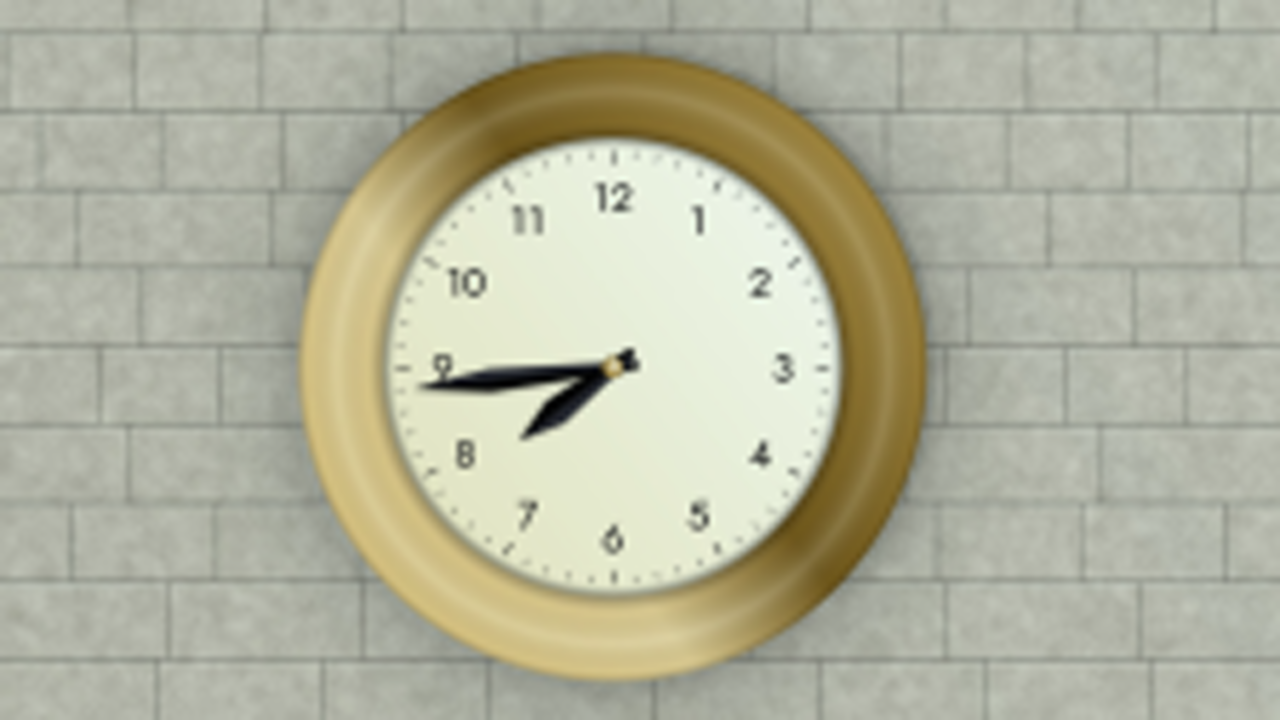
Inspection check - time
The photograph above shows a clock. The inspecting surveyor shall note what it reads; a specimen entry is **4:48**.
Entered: **7:44**
